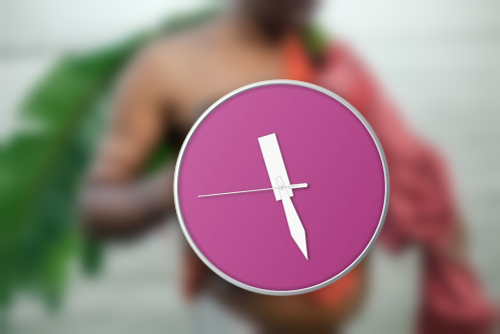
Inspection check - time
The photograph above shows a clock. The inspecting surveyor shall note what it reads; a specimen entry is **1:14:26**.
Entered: **11:26:44**
